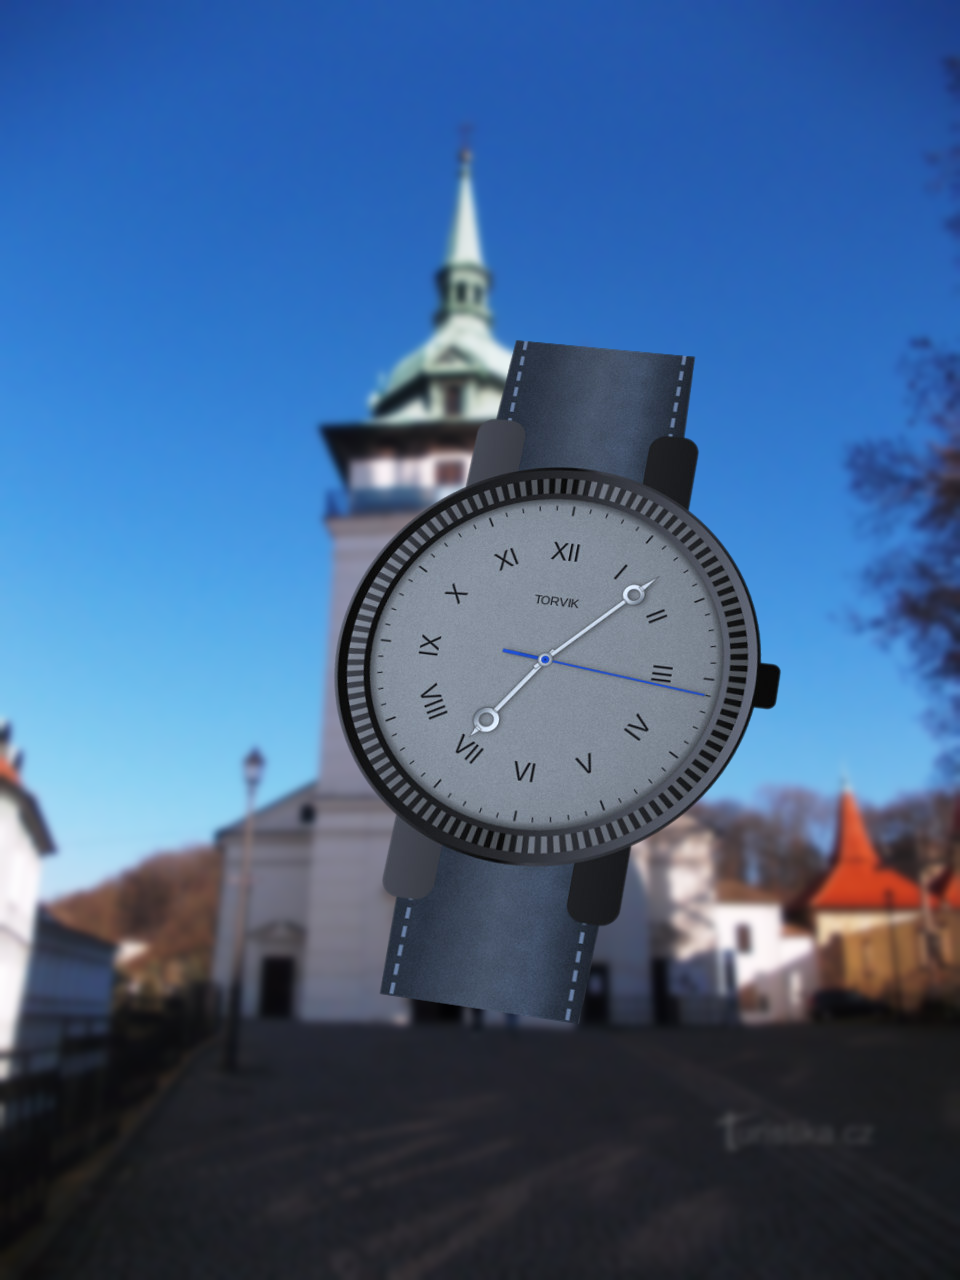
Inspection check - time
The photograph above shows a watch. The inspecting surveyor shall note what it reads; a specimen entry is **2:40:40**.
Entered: **7:07:16**
